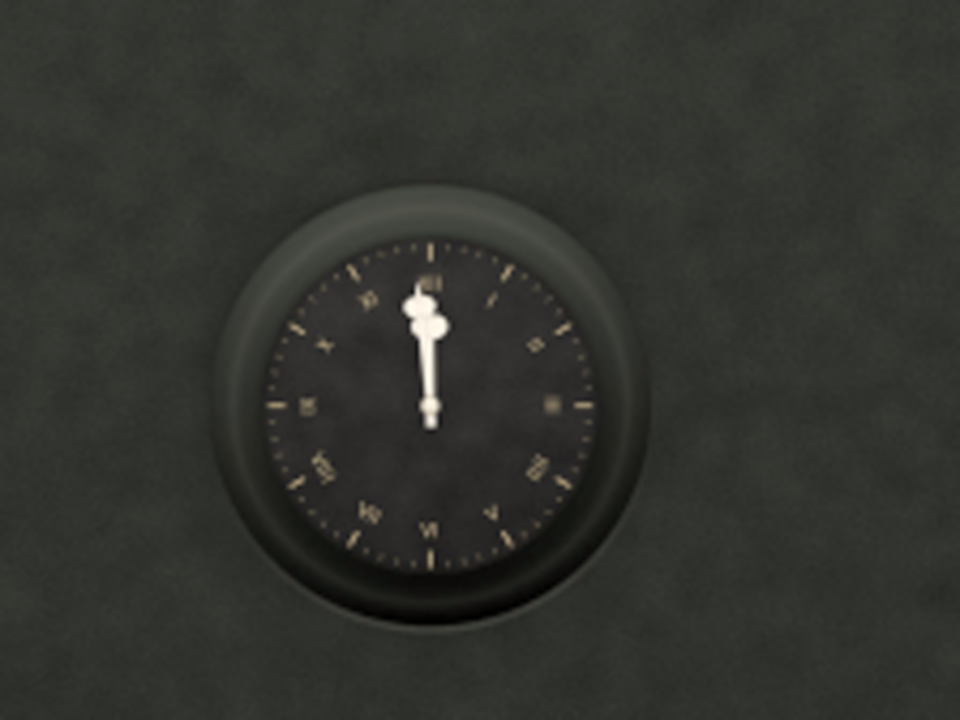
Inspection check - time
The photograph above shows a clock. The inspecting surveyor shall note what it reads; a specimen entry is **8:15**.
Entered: **11:59**
